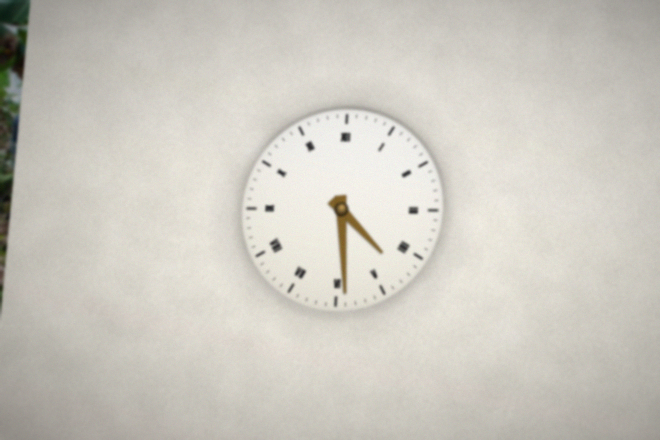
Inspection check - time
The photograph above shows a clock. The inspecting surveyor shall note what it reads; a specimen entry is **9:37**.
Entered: **4:29**
